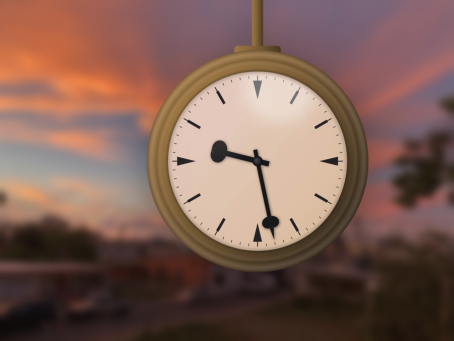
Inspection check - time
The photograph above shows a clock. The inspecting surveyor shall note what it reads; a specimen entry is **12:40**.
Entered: **9:28**
